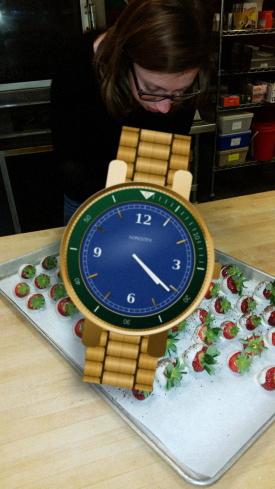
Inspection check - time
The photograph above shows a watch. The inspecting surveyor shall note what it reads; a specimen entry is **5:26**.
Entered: **4:21**
